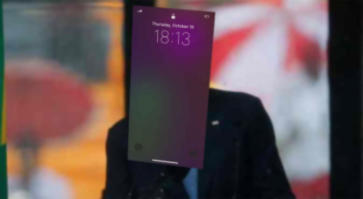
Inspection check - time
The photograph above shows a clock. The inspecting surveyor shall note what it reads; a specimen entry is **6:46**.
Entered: **18:13**
